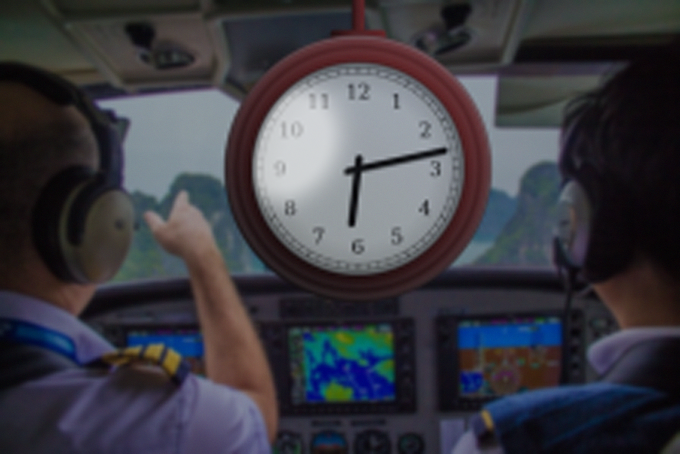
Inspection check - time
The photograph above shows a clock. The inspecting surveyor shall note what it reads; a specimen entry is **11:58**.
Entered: **6:13**
